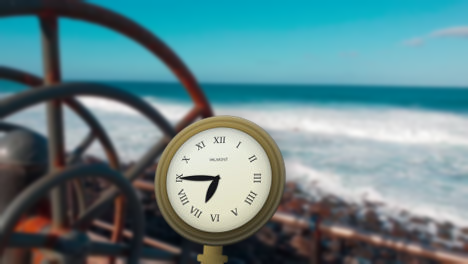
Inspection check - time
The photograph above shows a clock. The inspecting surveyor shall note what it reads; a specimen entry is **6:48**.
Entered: **6:45**
